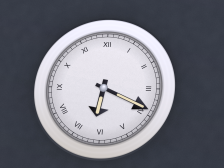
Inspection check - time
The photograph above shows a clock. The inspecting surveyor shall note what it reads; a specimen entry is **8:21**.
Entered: **6:19**
